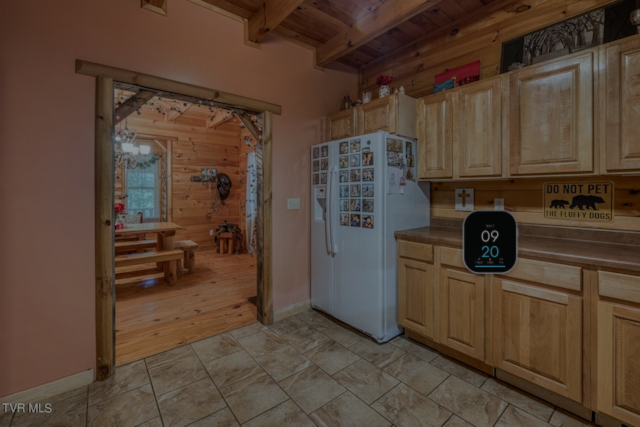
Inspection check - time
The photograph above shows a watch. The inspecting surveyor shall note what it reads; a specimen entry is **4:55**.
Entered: **9:20**
